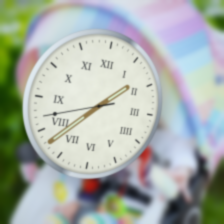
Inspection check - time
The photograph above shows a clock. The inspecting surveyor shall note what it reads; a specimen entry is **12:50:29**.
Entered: **1:37:42**
